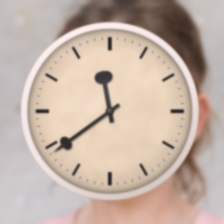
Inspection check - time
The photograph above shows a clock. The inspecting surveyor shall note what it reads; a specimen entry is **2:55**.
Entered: **11:39**
